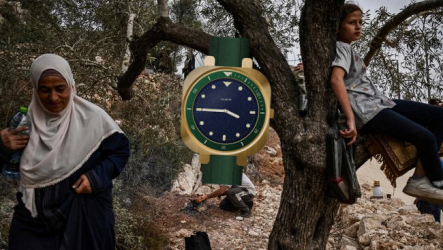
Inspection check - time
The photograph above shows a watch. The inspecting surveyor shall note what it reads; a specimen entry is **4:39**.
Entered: **3:45**
